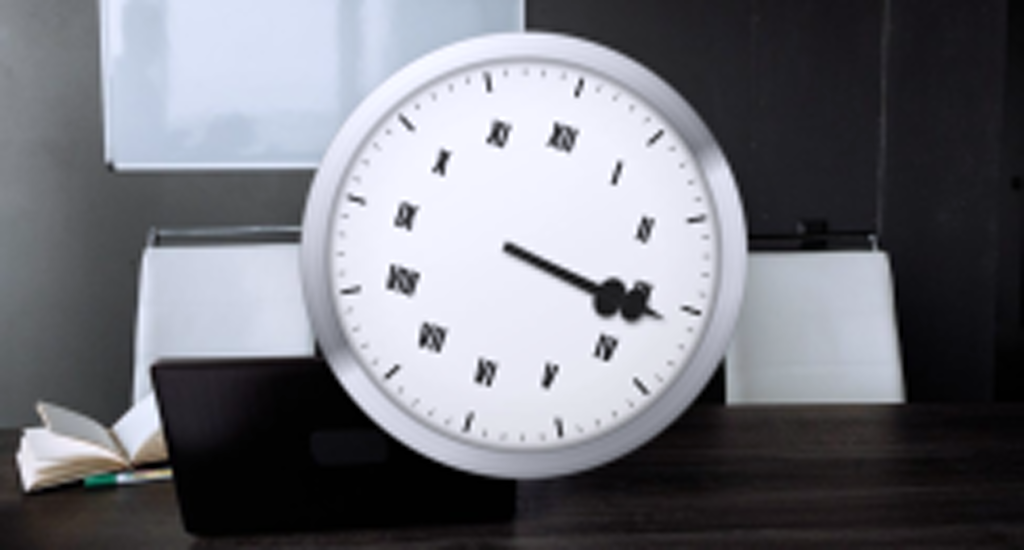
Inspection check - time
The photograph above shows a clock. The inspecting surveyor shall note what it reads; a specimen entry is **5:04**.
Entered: **3:16**
